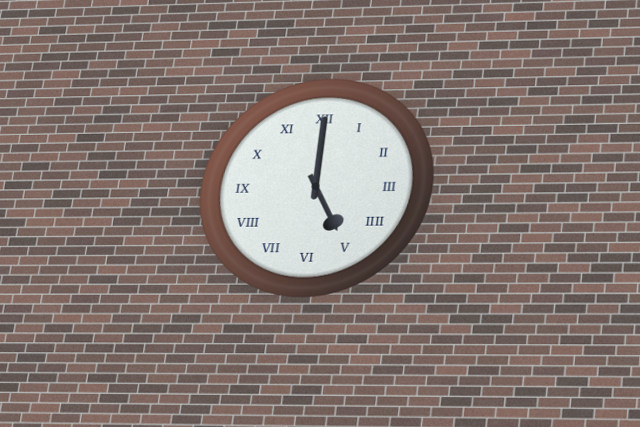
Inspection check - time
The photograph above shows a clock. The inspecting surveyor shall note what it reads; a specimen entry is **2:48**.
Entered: **5:00**
